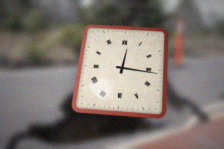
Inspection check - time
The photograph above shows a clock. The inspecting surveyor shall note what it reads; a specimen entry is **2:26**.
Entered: **12:16**
